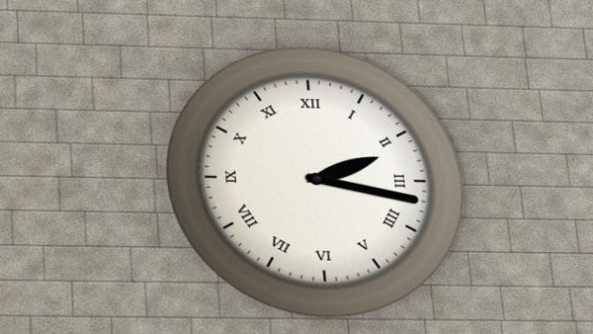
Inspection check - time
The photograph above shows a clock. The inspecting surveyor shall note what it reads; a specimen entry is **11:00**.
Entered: **2:17**
